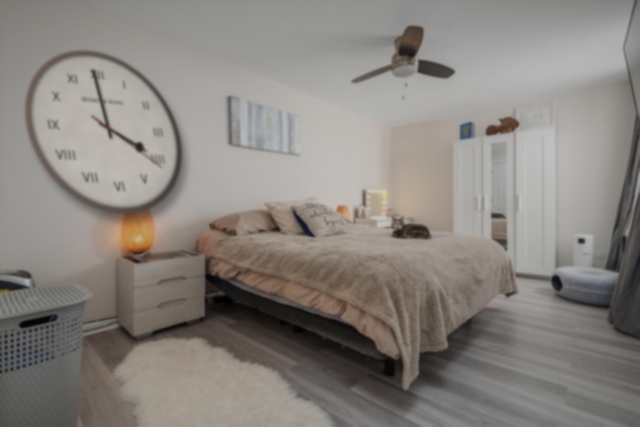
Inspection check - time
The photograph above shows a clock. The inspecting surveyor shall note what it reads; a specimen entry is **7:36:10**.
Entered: **3:59:21**
